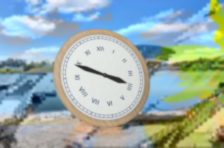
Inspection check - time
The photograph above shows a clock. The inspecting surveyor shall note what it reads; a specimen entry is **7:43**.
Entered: **3:49**
